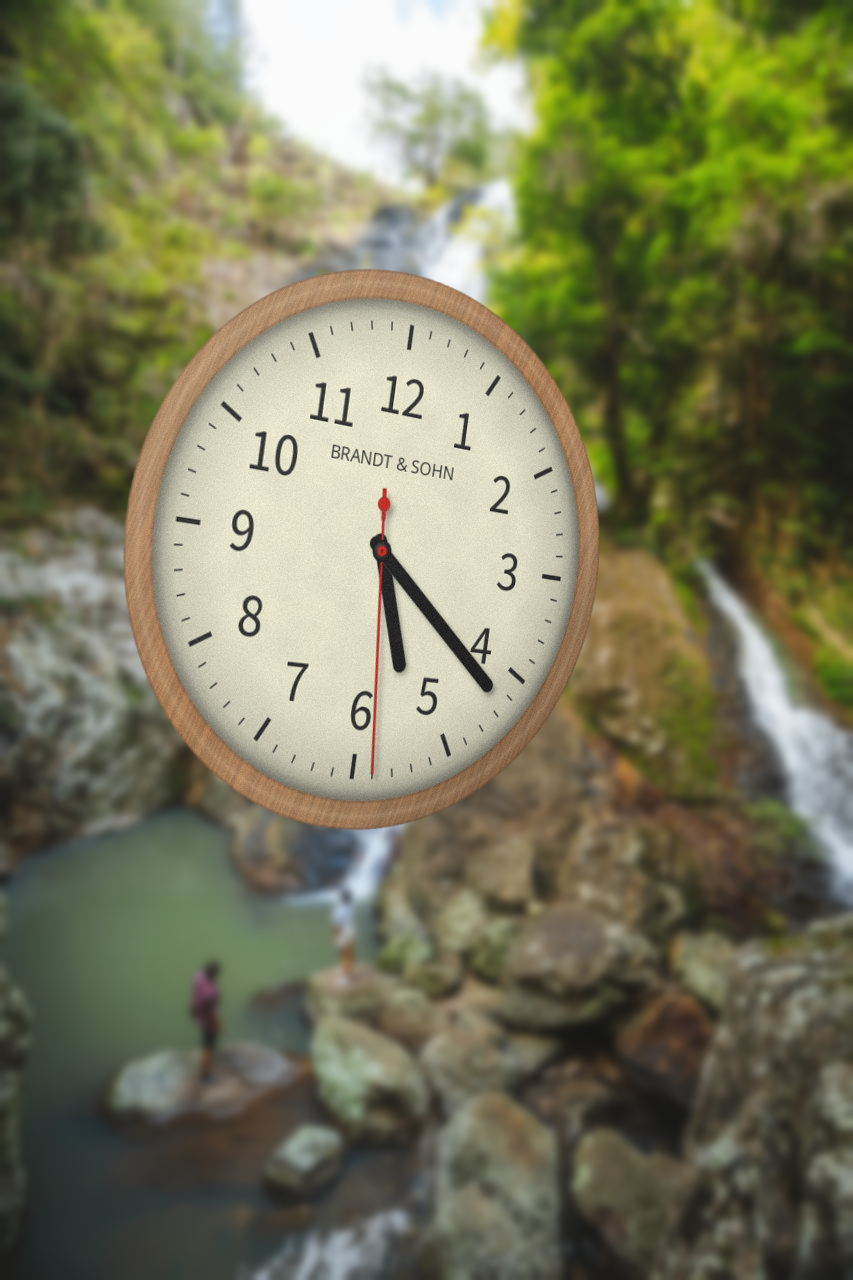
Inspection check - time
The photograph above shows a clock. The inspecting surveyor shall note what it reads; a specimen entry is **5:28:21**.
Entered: **5:21:29**
